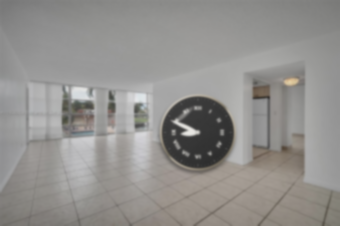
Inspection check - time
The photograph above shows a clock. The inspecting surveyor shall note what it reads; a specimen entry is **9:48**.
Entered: **8:49**
